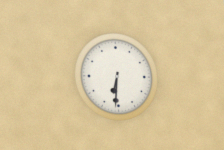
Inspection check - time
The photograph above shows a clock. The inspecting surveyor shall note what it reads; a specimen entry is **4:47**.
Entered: **6:31**
